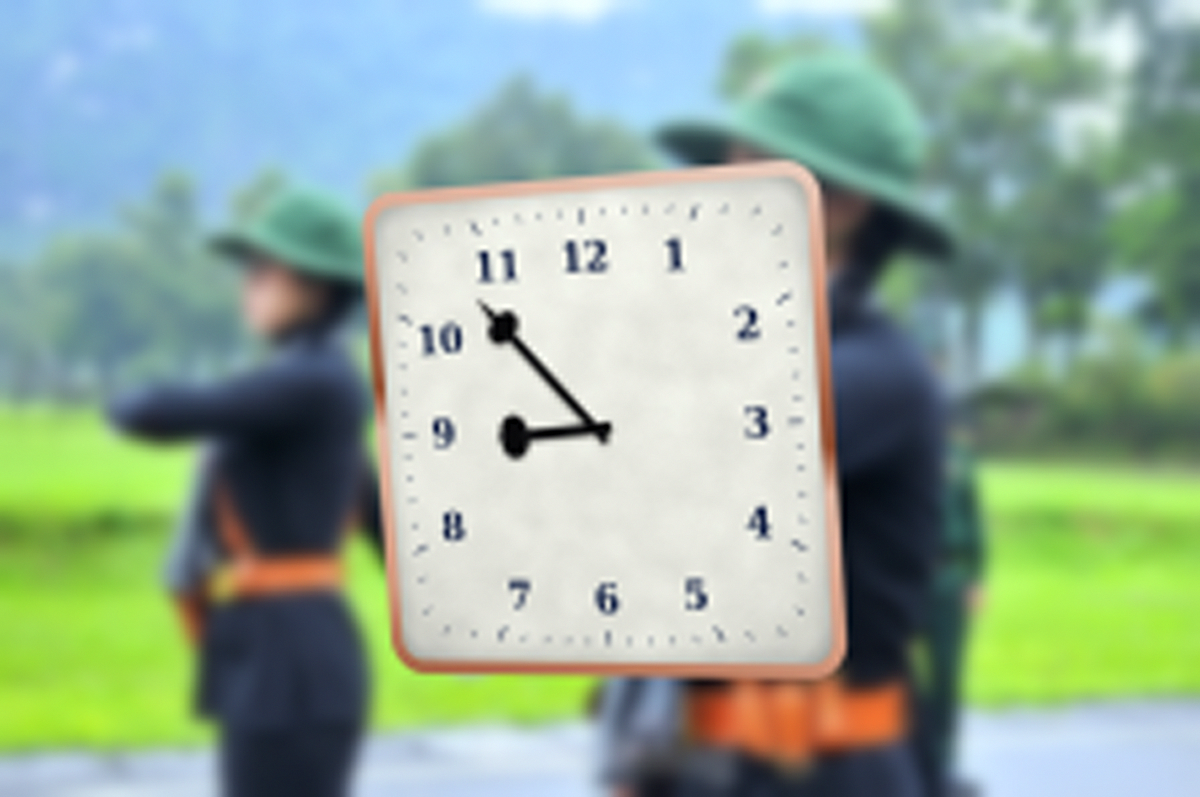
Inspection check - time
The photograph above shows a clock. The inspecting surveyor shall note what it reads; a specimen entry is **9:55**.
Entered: **8:53**
